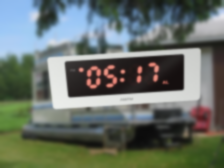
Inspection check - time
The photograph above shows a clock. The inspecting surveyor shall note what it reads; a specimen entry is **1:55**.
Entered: **5:17**
